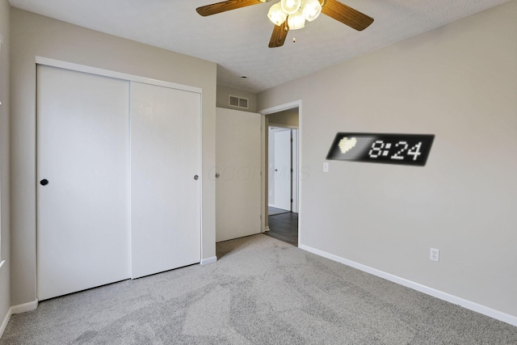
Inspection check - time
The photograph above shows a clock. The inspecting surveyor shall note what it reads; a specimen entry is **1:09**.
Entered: **8:24**
